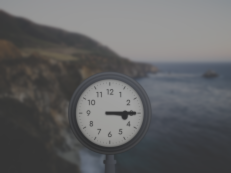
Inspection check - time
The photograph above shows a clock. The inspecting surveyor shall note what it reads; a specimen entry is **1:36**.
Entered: **3:15**
